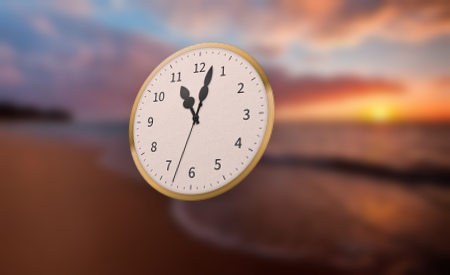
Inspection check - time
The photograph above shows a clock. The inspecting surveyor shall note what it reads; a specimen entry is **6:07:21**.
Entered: **11:02:33**
